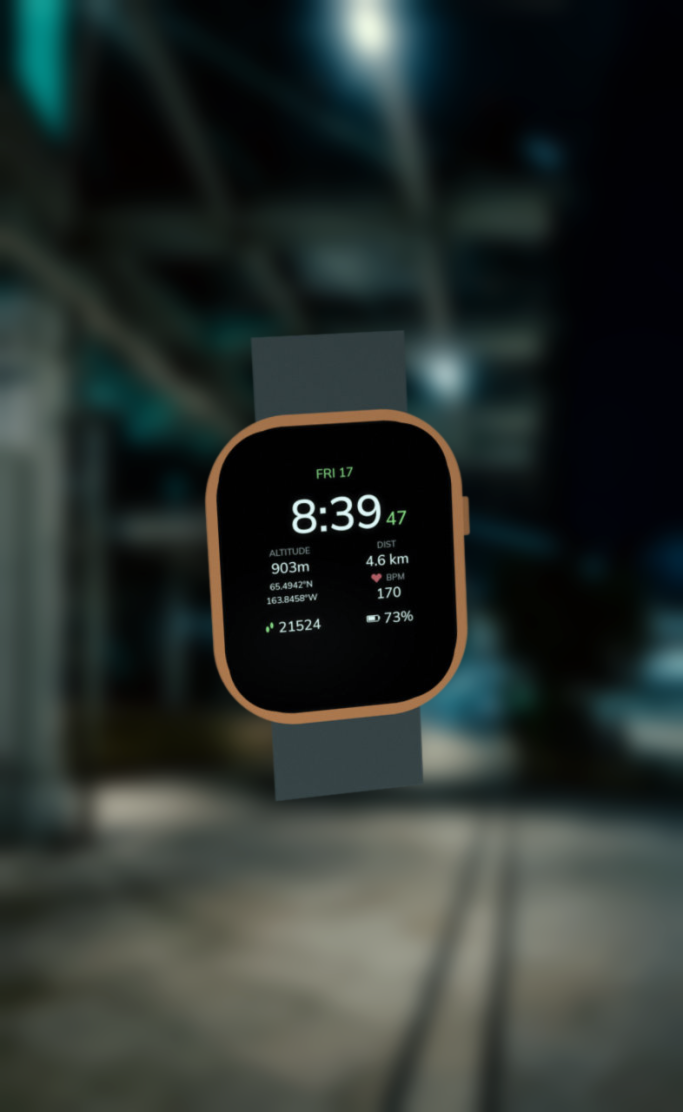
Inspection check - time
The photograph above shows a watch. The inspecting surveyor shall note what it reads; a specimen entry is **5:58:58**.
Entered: **8:39:47**
